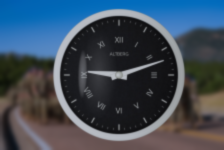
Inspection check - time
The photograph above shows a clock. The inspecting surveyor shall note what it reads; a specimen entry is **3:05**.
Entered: **9:12**
